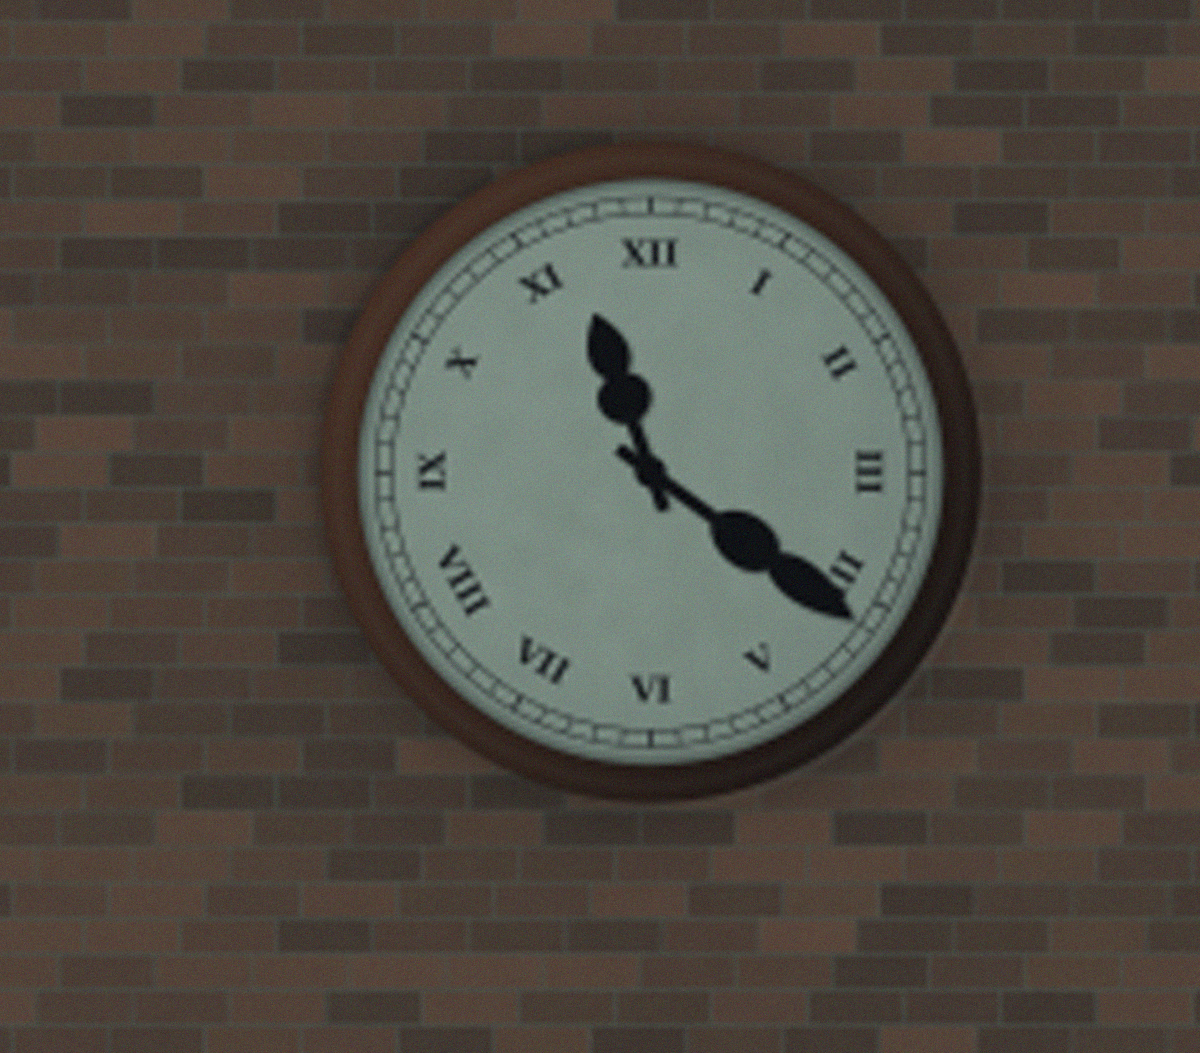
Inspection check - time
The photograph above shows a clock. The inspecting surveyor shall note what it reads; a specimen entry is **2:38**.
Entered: **11:21**
